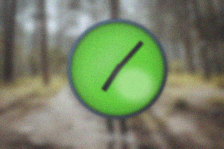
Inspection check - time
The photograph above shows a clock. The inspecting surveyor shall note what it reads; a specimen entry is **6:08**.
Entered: **7:07**
